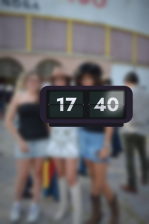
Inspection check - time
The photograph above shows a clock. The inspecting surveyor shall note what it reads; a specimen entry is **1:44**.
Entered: **17:40**
